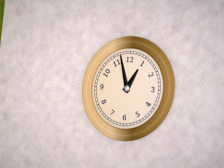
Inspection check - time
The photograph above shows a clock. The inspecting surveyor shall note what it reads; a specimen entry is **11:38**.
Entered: **12:57**
